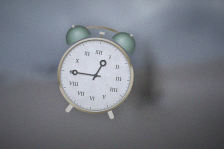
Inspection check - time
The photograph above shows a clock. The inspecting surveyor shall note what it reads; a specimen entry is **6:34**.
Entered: **12:45**
